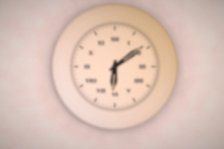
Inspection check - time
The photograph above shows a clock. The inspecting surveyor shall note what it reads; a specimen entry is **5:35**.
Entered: **6:09**
